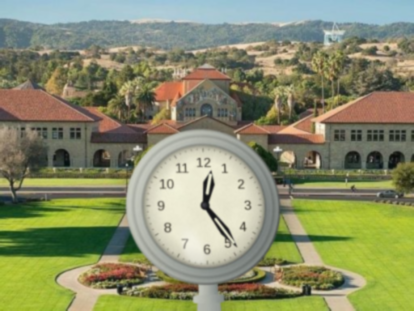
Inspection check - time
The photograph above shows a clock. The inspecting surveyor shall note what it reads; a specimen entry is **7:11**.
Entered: **12:24**
